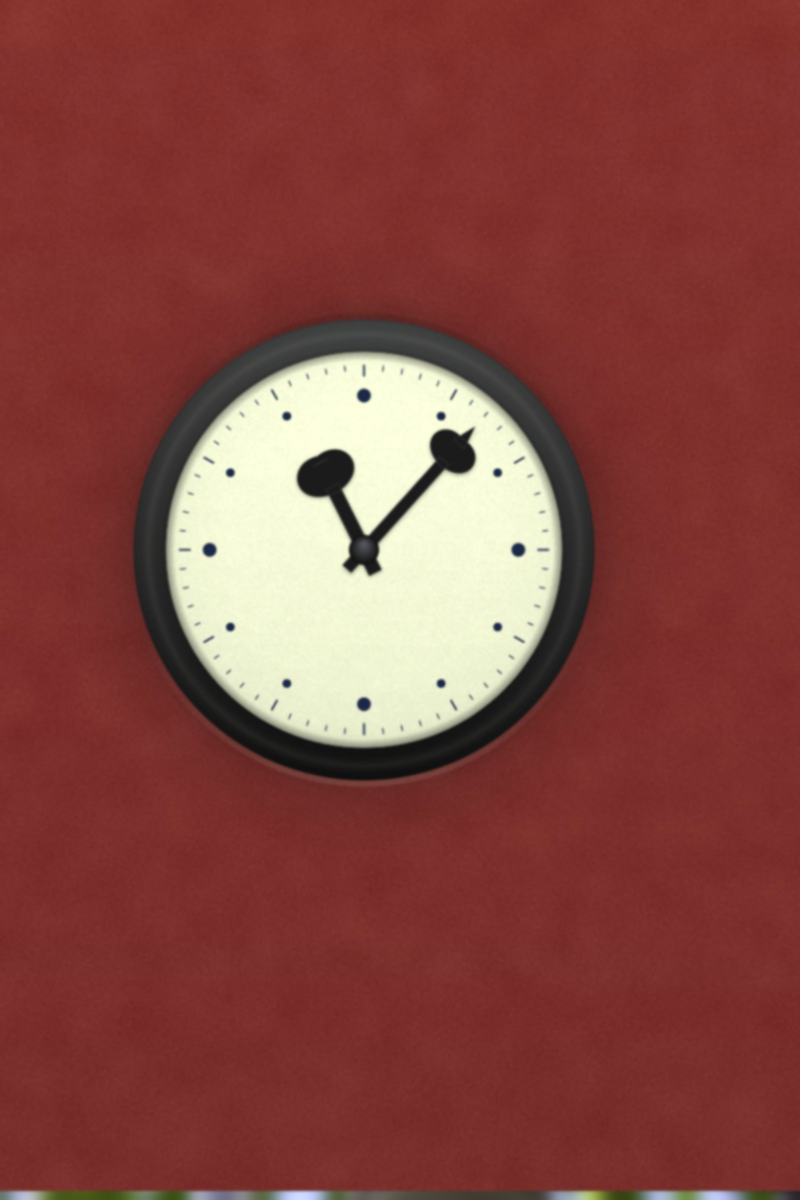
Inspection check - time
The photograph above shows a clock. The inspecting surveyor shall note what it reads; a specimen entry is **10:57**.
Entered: **11:07**
